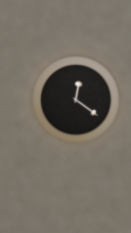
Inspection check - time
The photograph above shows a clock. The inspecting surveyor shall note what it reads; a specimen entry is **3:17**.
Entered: **12:21**
